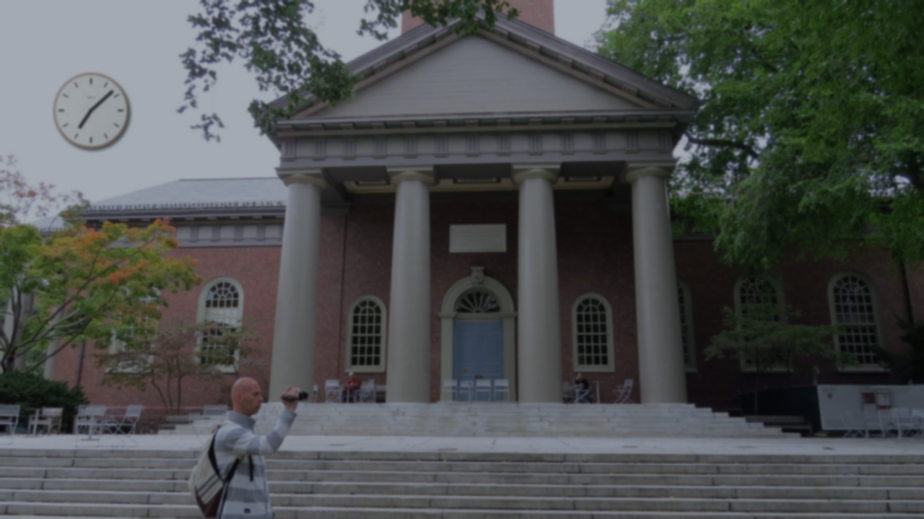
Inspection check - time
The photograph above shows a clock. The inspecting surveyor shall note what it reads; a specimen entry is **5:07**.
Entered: **7:08**
